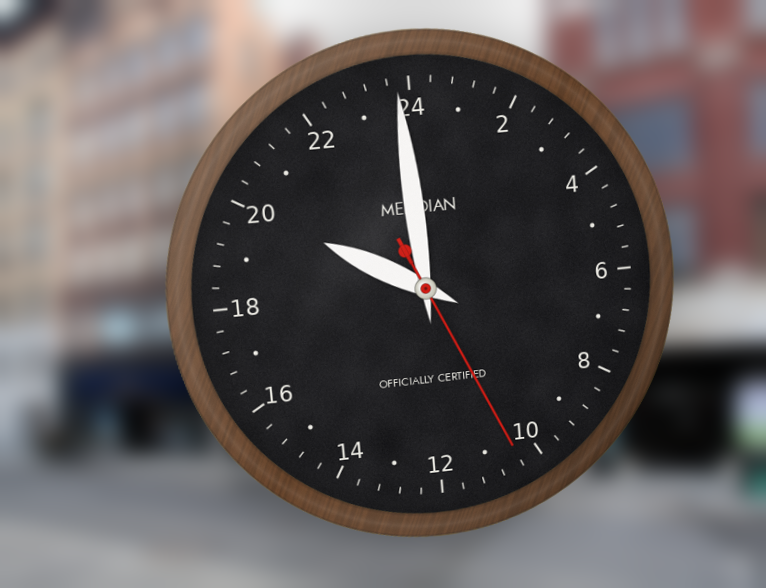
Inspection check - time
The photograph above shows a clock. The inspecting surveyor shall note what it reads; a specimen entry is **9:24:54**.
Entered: **19:59:26**
